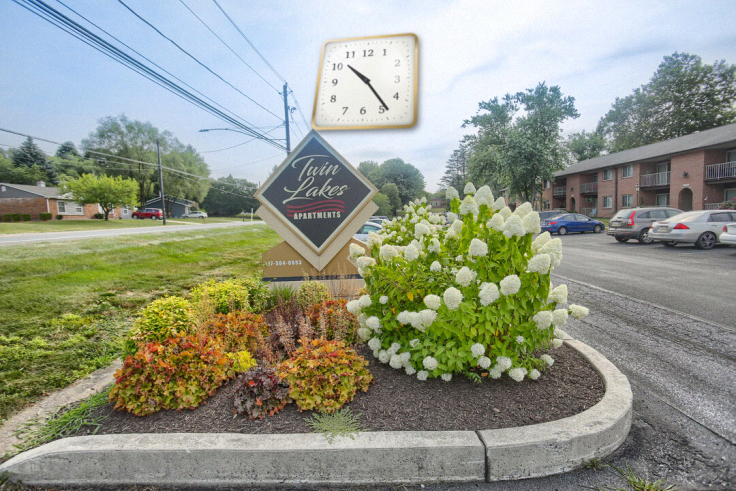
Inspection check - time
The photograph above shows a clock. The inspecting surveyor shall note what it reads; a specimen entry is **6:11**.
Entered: **10:24**
